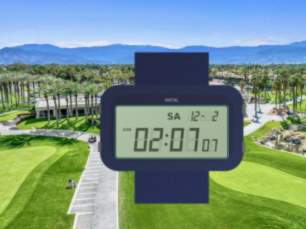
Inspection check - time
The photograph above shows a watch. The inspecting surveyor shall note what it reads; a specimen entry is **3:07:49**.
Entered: **2:07:07**
